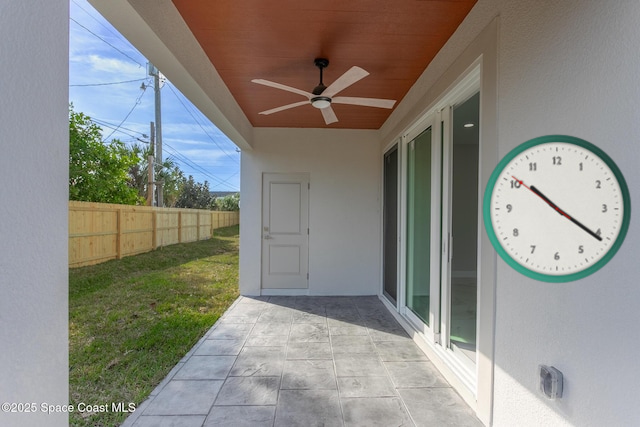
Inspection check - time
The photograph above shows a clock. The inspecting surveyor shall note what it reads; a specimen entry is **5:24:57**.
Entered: **10:20:51**
